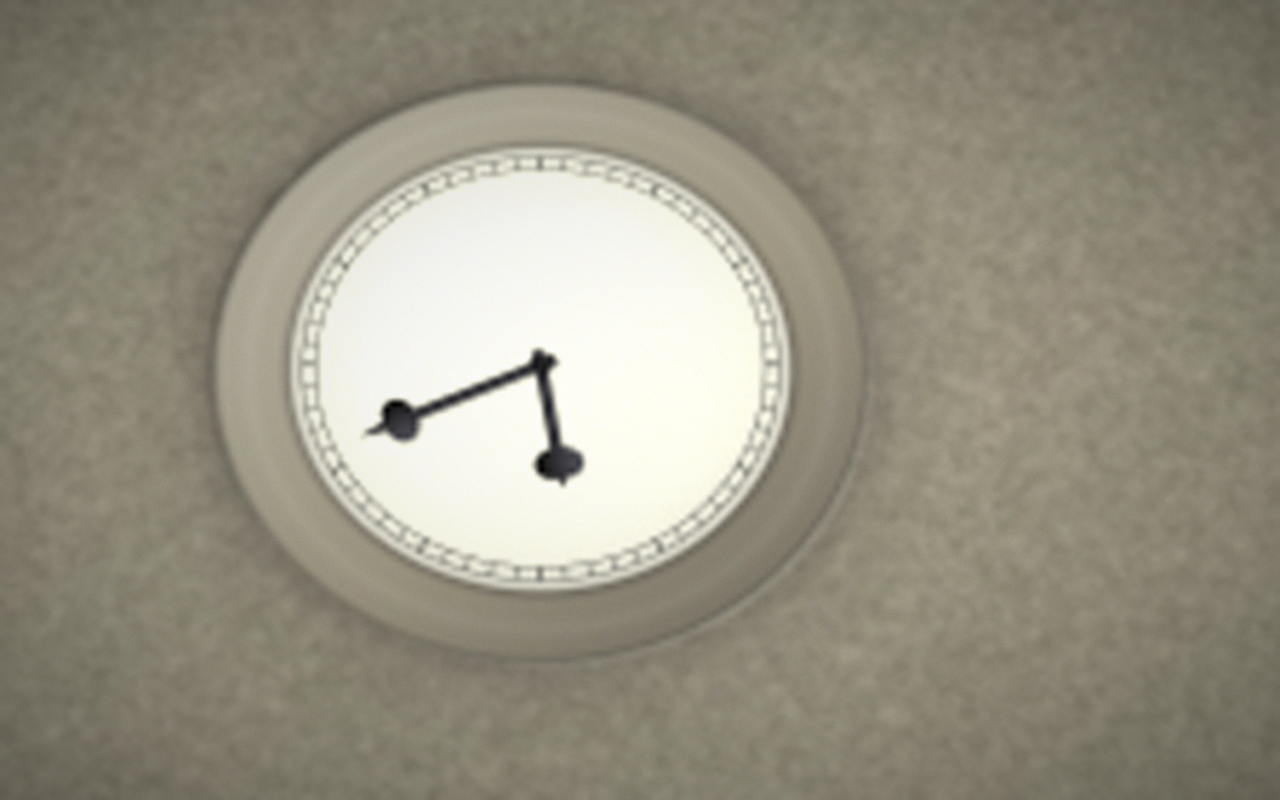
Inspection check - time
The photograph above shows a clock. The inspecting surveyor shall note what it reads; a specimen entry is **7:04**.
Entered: **5:41**
